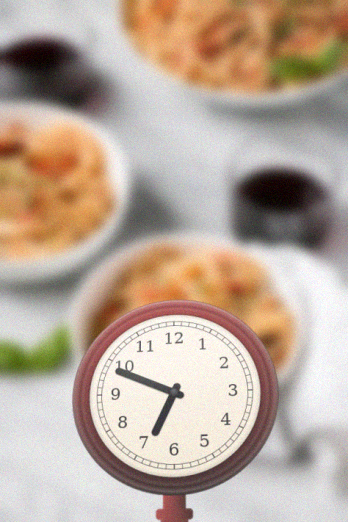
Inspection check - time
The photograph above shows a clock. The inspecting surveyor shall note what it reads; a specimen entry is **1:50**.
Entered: **6:49**
